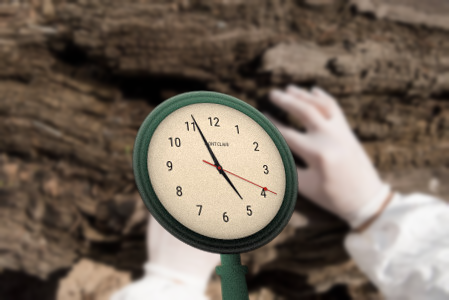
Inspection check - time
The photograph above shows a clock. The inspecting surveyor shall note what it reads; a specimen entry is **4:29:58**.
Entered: **4:56:19**
